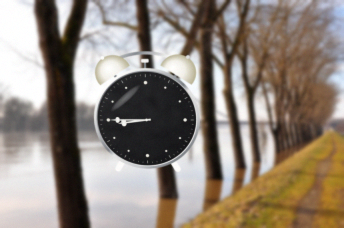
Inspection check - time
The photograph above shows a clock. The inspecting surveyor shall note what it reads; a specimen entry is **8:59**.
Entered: **8:45**
